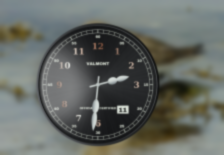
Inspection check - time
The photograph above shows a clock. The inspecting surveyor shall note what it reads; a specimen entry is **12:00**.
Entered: **2:31**
